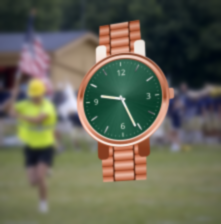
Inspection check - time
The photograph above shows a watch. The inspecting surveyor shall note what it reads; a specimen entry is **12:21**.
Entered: **9:26**
